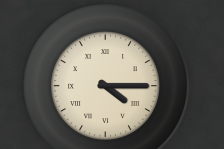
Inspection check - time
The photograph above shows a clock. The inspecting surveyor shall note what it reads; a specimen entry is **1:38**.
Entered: **4:15**
